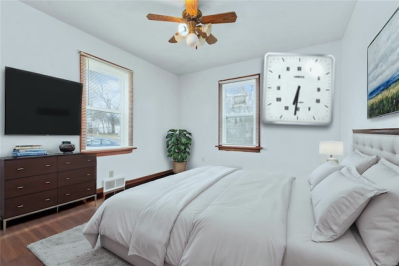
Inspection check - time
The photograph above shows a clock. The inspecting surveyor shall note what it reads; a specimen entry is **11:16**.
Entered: **6:31**
